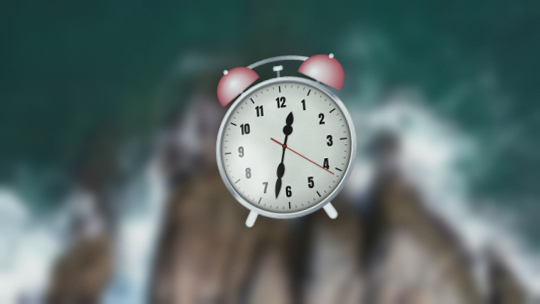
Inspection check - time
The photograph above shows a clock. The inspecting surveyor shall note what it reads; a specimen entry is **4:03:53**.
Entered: **12:32:21**
